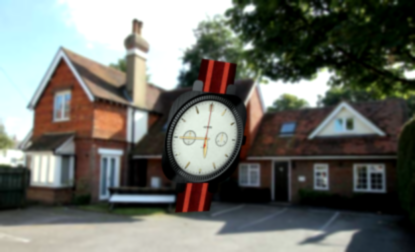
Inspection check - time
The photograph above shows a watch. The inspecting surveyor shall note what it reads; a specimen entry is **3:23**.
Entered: **5:45**
